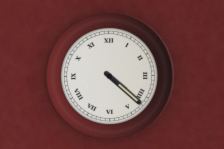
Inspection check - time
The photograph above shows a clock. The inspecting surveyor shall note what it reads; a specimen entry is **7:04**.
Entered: **4:22**
